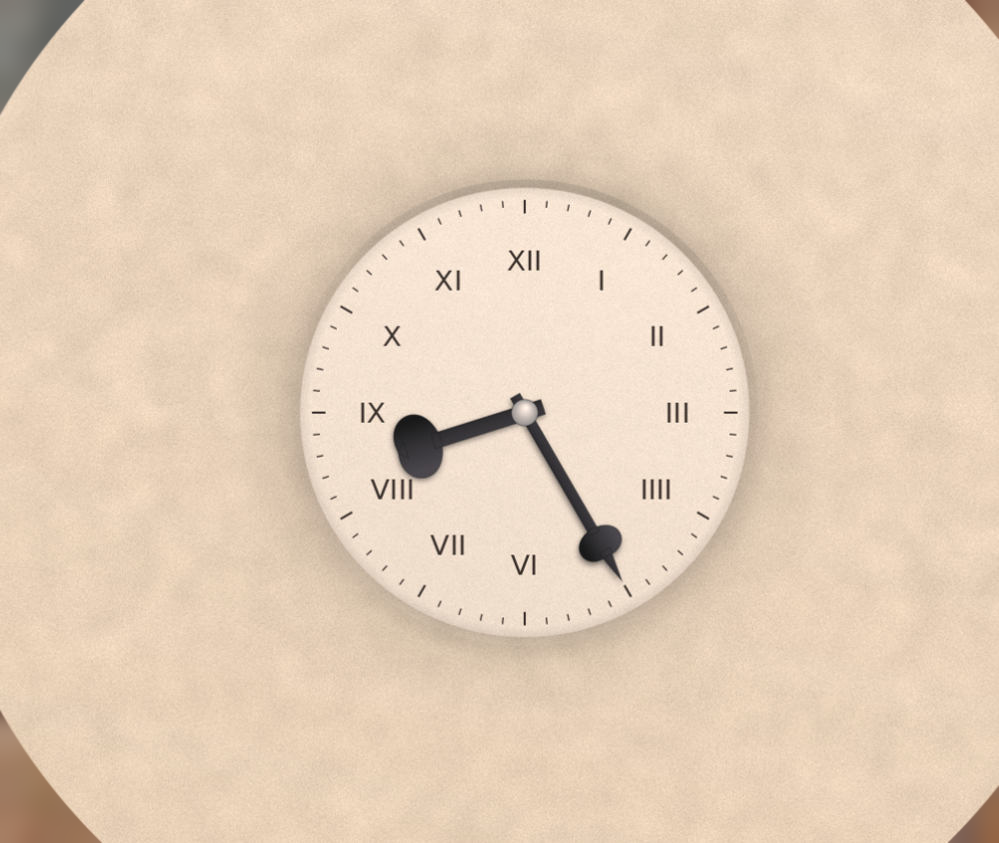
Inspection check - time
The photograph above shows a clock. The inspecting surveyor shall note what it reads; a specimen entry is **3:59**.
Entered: **8:25**
